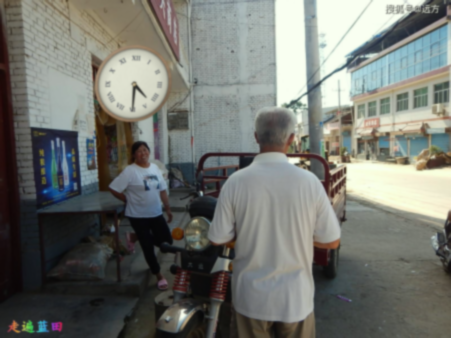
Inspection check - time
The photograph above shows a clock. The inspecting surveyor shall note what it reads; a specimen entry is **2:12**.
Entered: **4:30**
